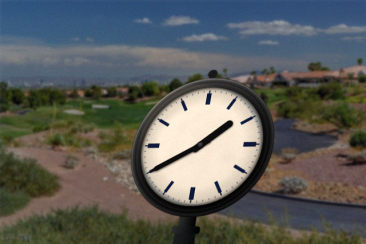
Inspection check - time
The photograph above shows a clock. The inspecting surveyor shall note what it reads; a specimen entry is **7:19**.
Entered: **1:40**
